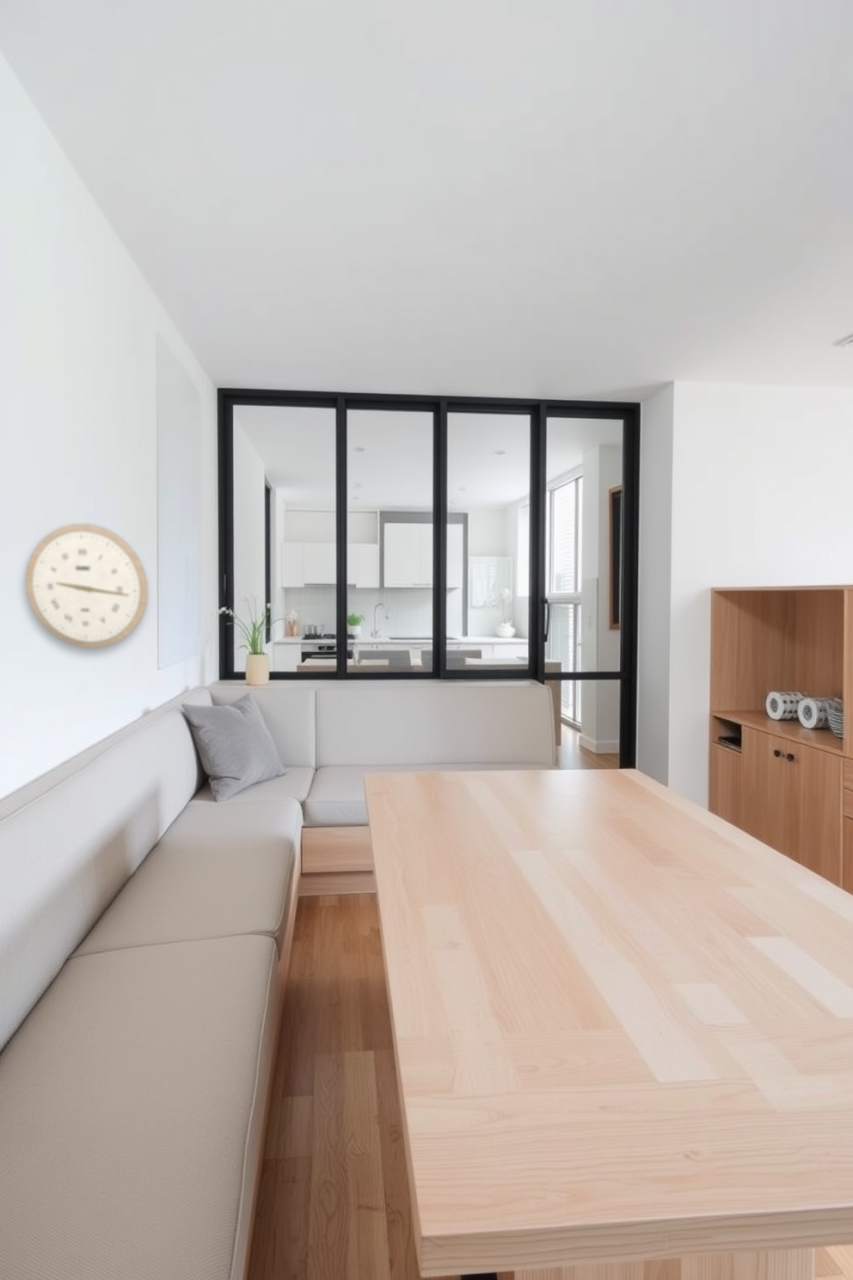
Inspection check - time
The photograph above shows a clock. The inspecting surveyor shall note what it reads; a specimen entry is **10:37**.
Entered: **9:16**
